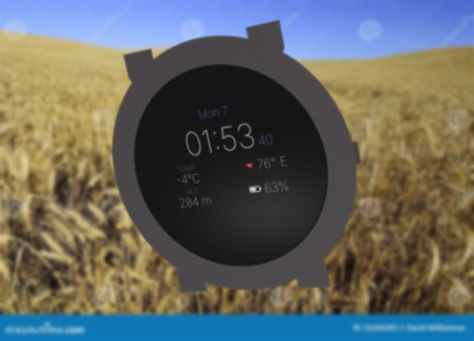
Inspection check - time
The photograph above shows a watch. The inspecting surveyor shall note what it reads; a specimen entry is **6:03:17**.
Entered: **1:53:40**
